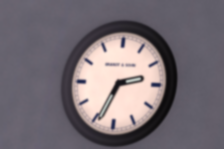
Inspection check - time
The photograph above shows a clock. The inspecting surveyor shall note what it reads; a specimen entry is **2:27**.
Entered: **2:34**
